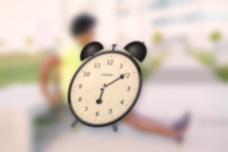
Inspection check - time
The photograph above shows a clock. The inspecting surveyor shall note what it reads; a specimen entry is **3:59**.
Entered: **6:09**
